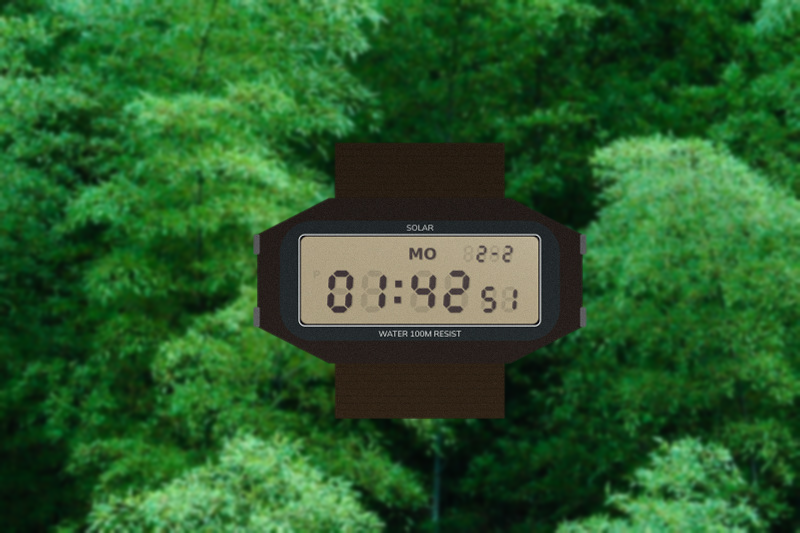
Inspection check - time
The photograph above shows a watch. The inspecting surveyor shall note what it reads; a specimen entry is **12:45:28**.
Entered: **1:42:51**
